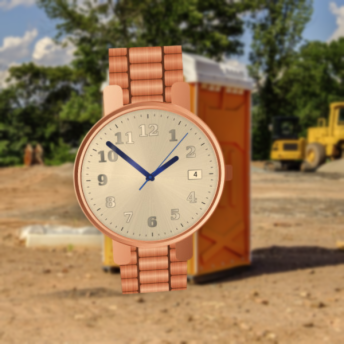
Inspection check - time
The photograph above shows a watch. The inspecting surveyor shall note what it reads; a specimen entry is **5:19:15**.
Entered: **1:52:07**
